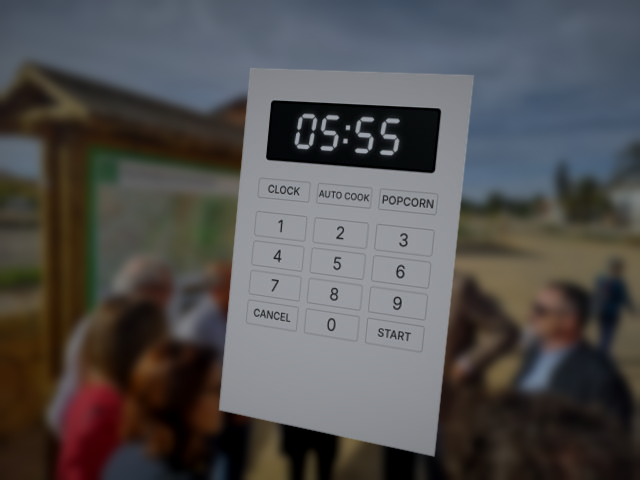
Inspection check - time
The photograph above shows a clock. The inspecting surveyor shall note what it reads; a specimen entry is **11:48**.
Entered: **5:55**
